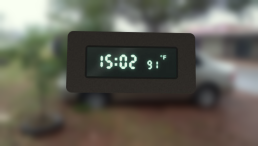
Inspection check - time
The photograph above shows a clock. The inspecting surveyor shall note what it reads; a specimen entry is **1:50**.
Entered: **15:02**
